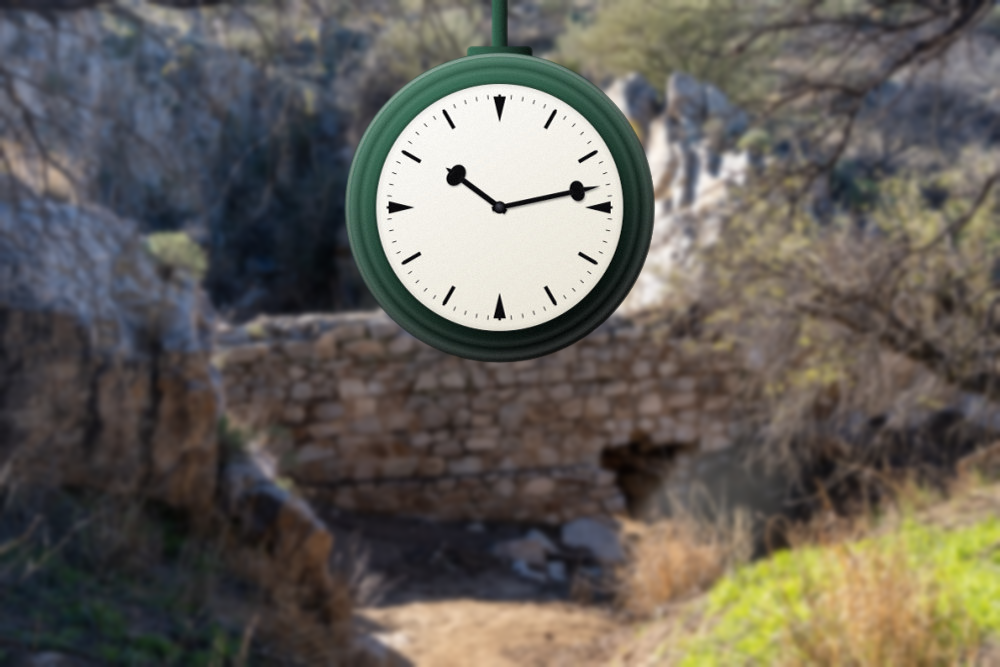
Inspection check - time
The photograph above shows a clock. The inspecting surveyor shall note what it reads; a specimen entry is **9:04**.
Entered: **10:13**
